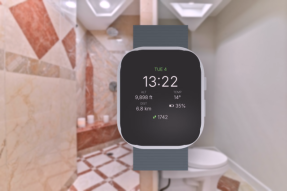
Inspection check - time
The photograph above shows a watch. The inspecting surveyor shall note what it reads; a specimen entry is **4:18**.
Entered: **13:22**
